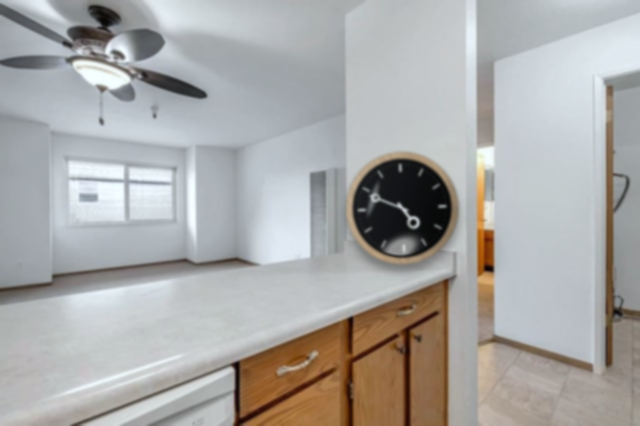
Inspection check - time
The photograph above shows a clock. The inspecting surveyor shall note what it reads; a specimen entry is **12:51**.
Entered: **4:49**
